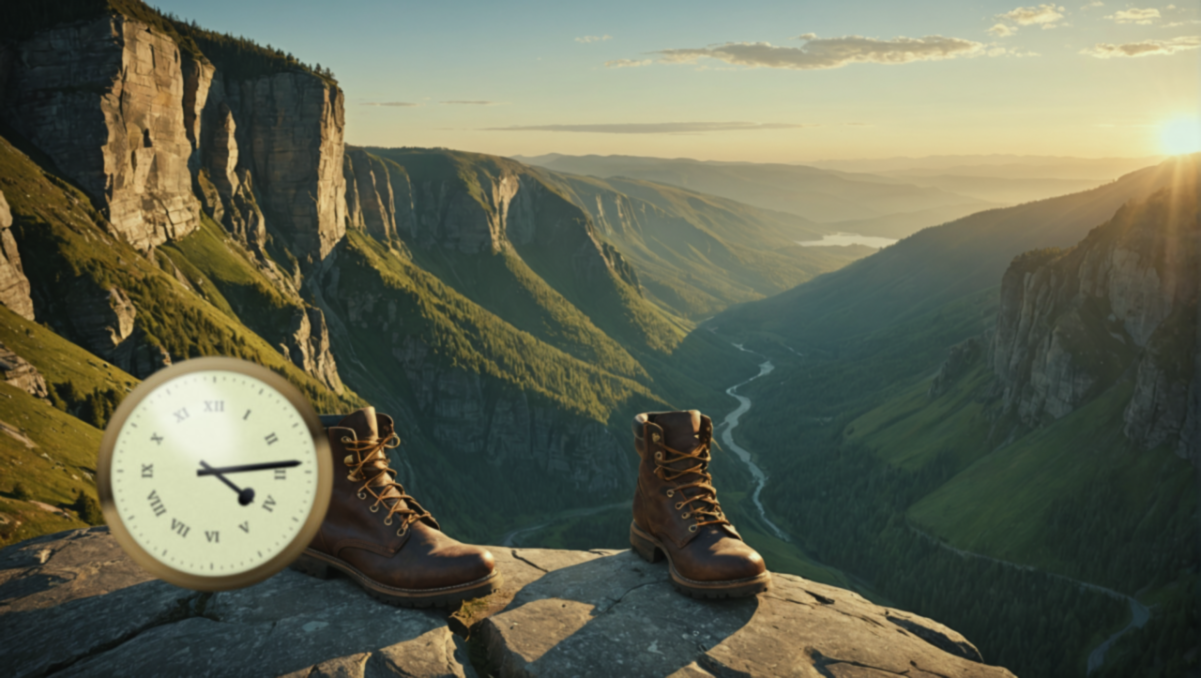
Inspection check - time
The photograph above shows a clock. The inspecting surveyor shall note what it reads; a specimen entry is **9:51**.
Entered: **4:14**
